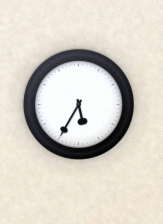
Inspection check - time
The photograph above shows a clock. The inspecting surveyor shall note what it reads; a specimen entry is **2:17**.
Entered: **5:35**
